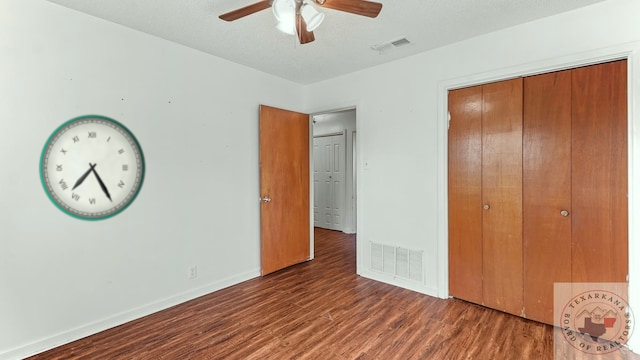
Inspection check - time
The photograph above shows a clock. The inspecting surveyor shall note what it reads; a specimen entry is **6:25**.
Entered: **7:25**
